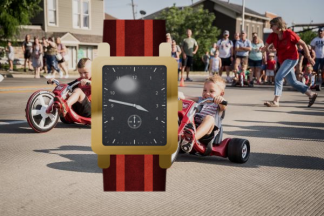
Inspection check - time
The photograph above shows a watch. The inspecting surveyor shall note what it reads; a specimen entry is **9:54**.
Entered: **3:47**
